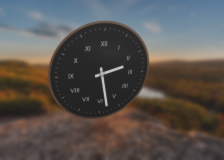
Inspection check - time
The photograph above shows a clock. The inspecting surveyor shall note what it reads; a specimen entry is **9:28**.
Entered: **2:28**
